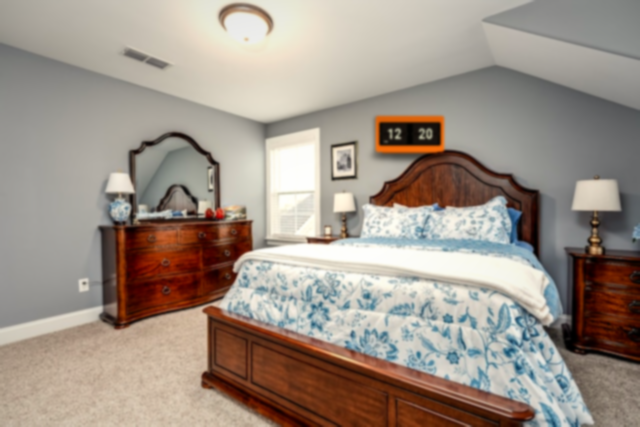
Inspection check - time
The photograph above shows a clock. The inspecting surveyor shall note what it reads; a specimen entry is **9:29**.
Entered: **12:20**
